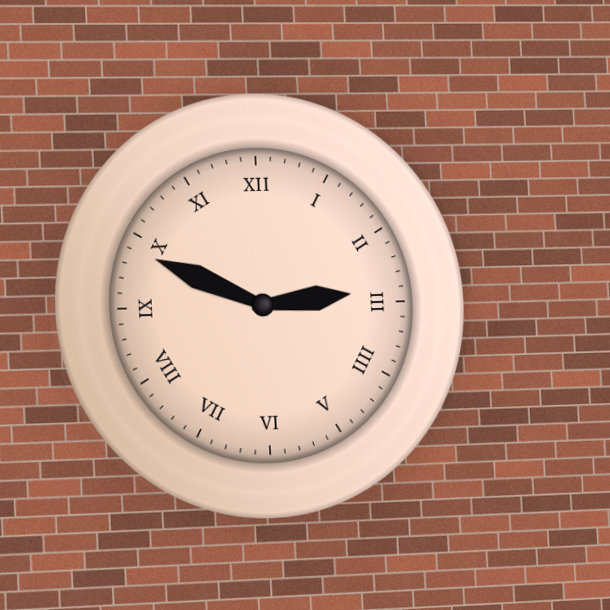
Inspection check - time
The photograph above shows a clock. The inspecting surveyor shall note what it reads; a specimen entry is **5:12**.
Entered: **2:49**
